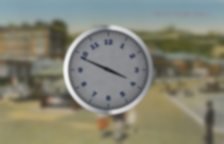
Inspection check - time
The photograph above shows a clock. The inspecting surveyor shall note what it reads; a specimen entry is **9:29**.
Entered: **3:49**
